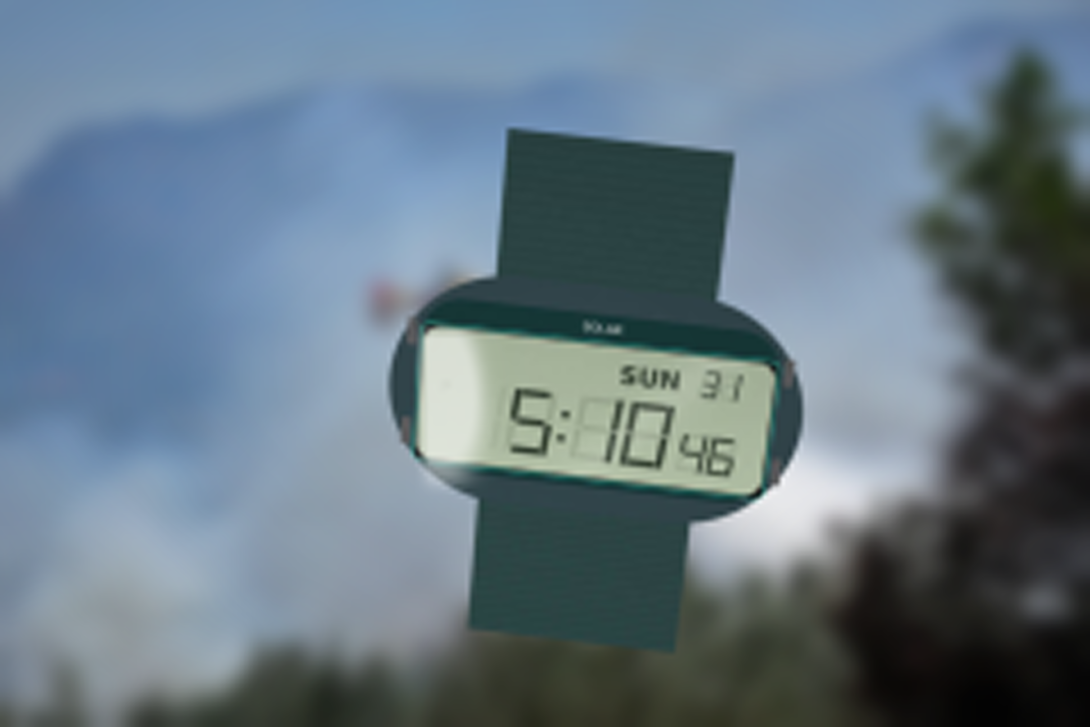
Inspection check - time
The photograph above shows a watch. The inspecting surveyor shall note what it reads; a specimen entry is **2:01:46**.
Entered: **5:10:46**
